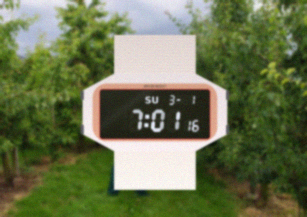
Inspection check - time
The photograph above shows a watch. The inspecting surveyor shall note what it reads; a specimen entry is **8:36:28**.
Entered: **7:01:16**
